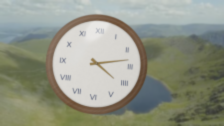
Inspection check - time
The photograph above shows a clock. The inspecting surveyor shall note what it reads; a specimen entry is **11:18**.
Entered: **4:13**
